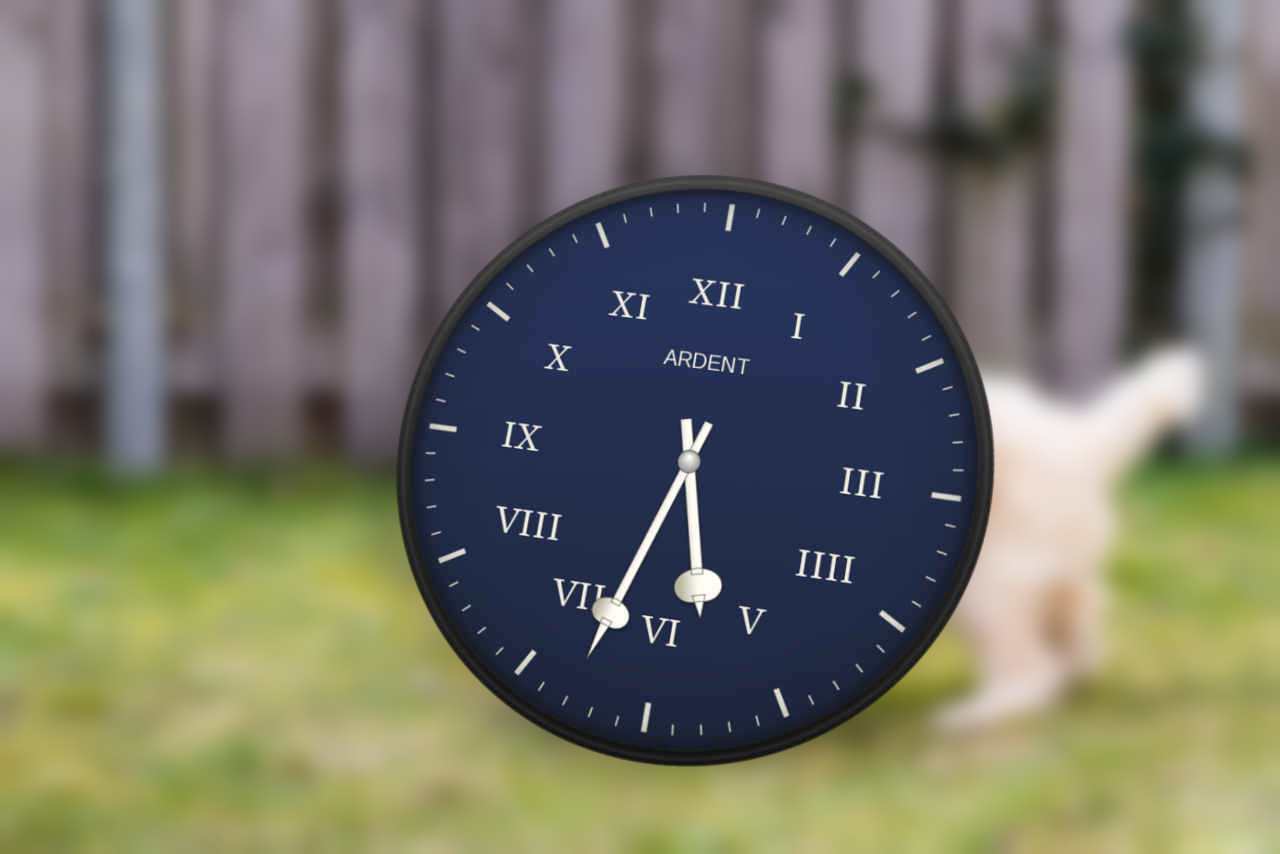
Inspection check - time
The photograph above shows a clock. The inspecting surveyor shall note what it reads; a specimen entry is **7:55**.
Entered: **5:33**
